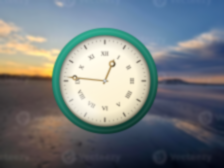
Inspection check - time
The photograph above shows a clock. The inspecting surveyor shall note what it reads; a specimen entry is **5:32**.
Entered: **12:46**
